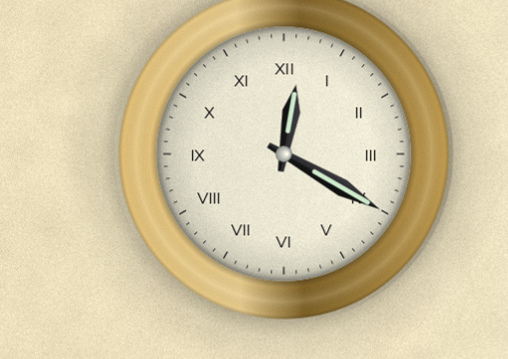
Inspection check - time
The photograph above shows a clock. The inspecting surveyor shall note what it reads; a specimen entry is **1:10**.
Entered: **12:20**
